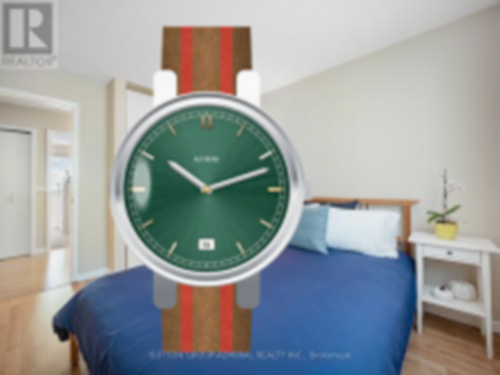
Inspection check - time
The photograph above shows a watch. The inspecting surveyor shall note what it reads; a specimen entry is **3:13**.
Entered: **10:12**
